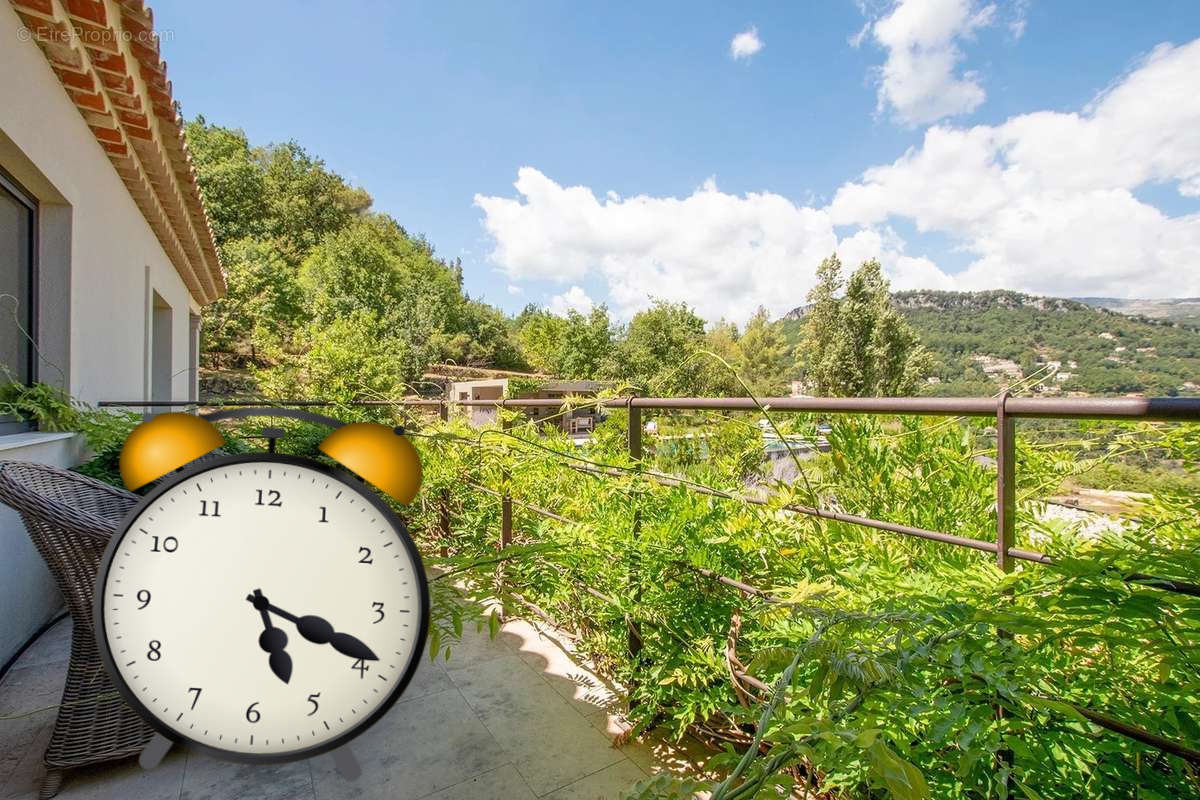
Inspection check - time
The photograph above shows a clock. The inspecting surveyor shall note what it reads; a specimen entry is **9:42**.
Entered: **5:19**
